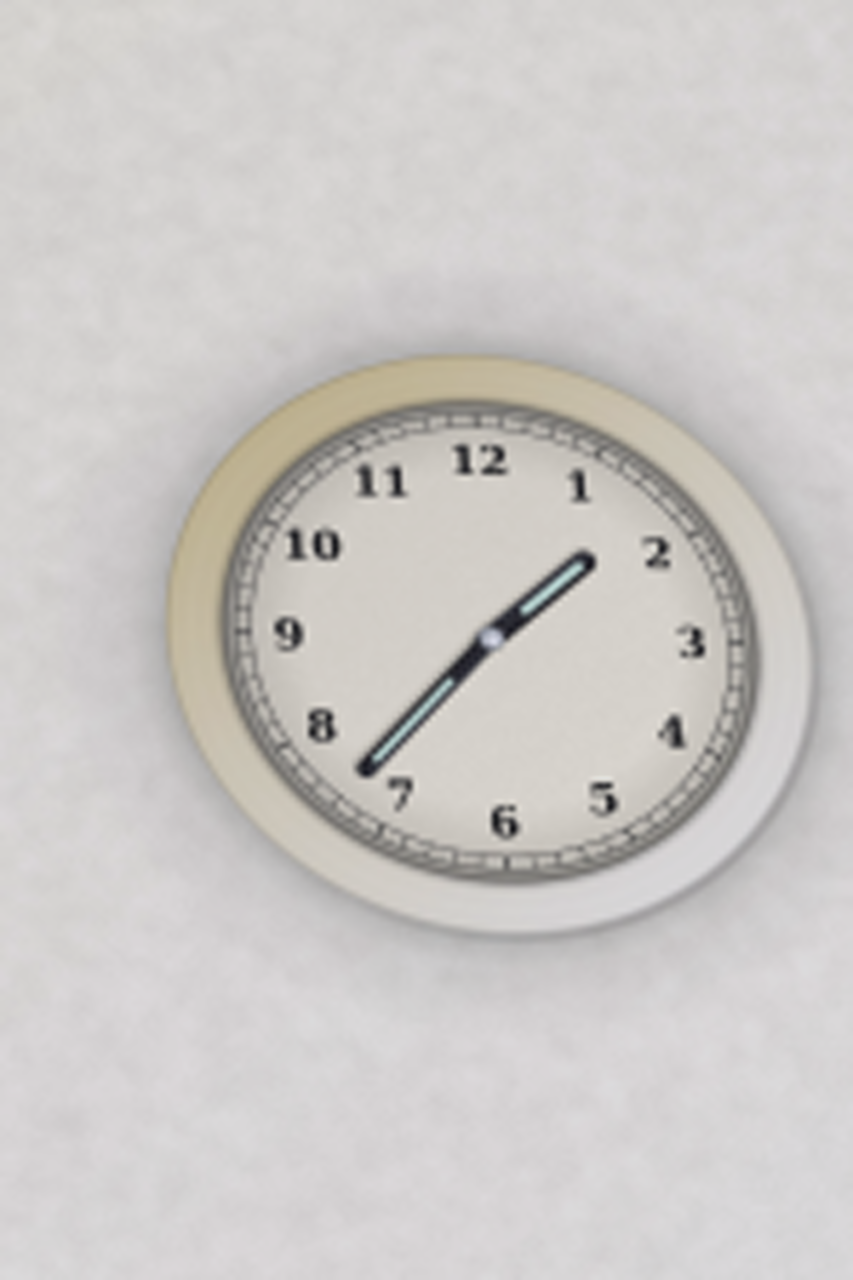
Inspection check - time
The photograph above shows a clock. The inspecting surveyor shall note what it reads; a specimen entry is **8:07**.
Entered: **1:37**
